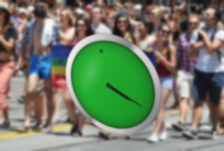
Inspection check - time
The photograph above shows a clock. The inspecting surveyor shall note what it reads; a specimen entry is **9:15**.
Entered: **4:21**
